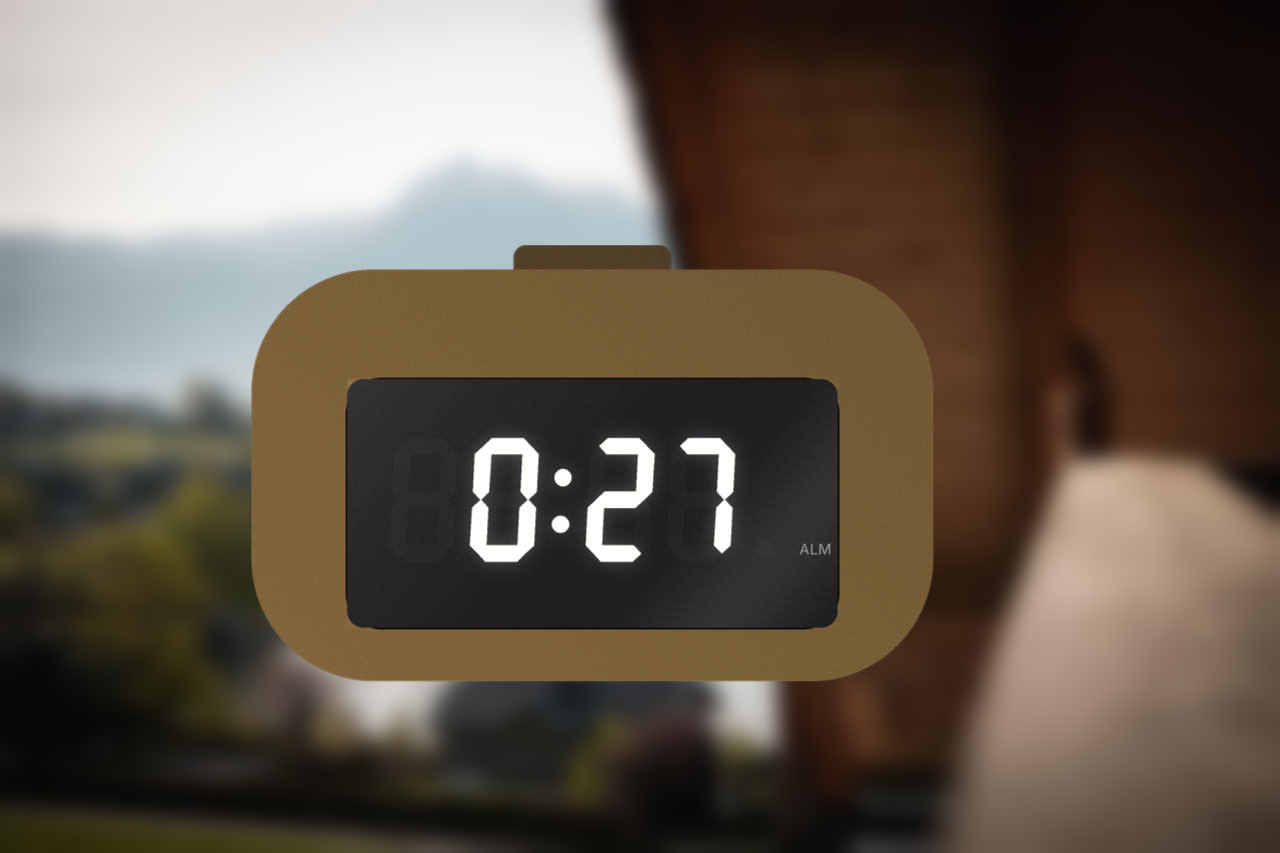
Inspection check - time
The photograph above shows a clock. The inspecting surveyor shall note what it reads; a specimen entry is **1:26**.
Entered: **0:27**
